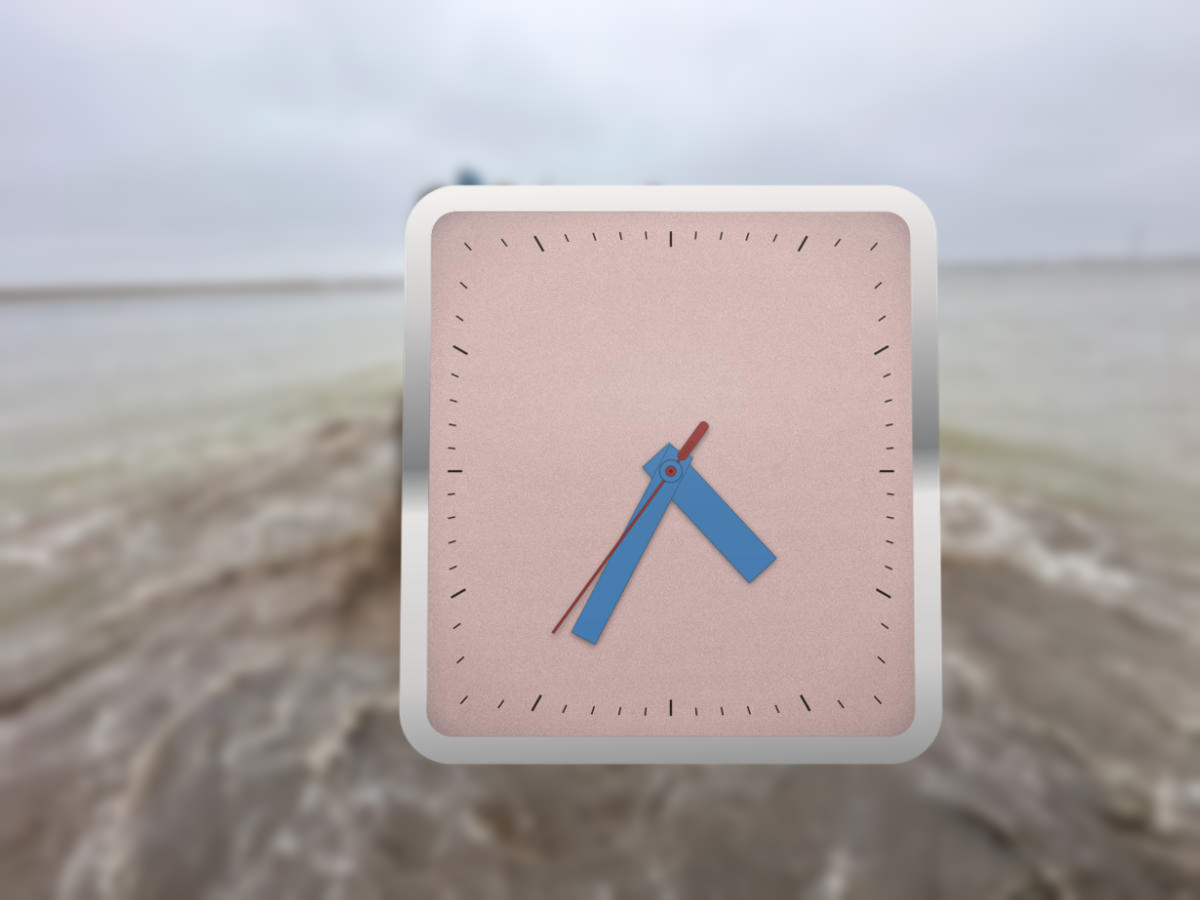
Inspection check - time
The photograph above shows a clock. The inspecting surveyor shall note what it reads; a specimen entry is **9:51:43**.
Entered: **4:34:36**
